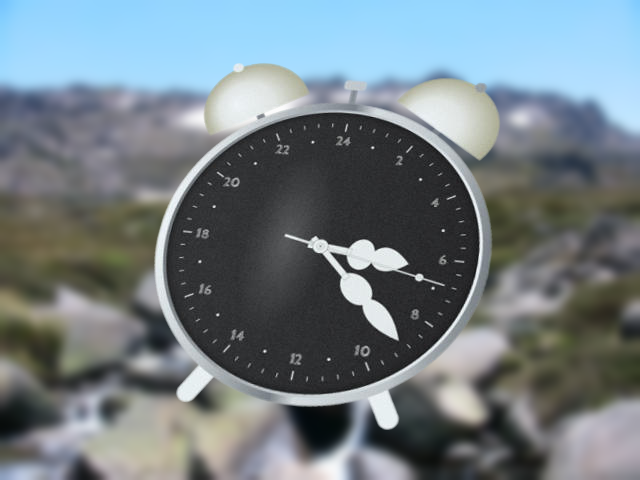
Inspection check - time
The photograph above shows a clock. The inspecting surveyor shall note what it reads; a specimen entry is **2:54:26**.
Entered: **6:22:17**
